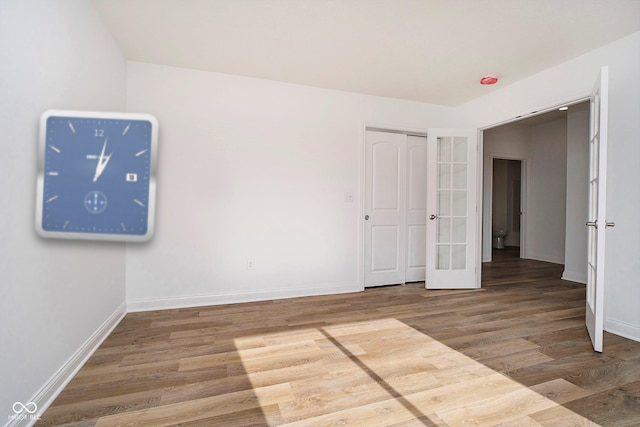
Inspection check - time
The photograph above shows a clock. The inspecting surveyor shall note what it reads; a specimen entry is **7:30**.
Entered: **1:02**
